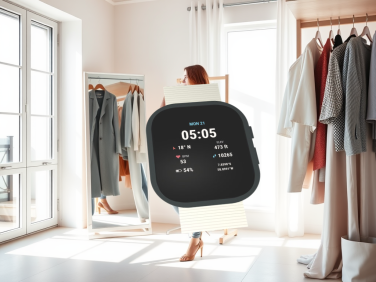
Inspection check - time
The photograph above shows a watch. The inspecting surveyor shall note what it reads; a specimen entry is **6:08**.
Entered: **5:05**
